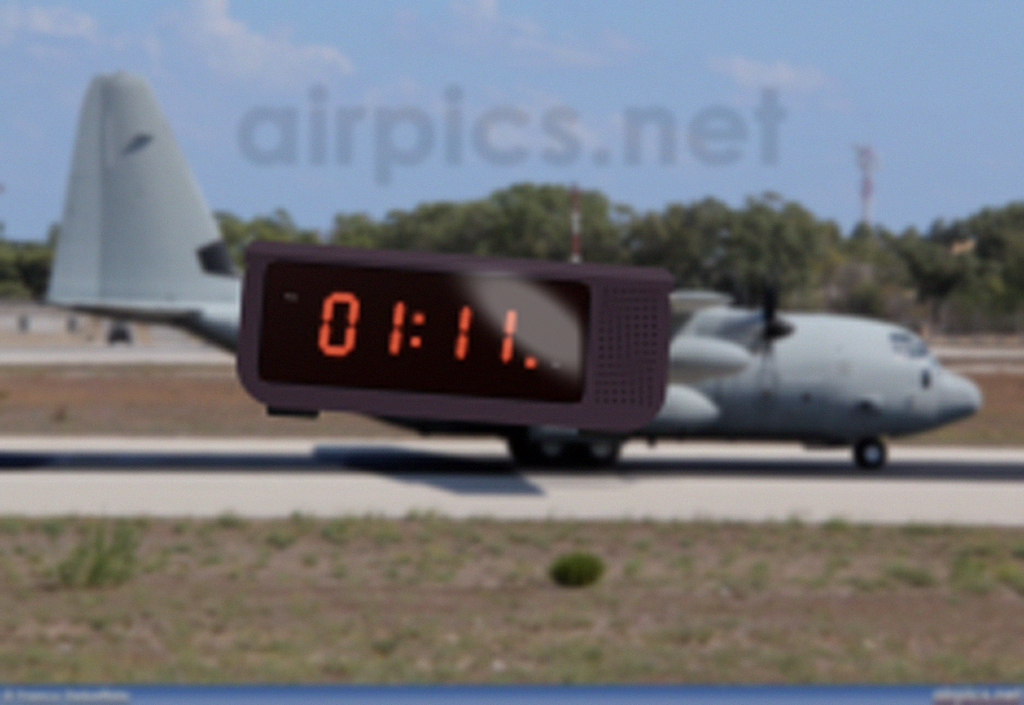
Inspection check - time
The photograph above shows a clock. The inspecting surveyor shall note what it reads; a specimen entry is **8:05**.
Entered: **1:11**
